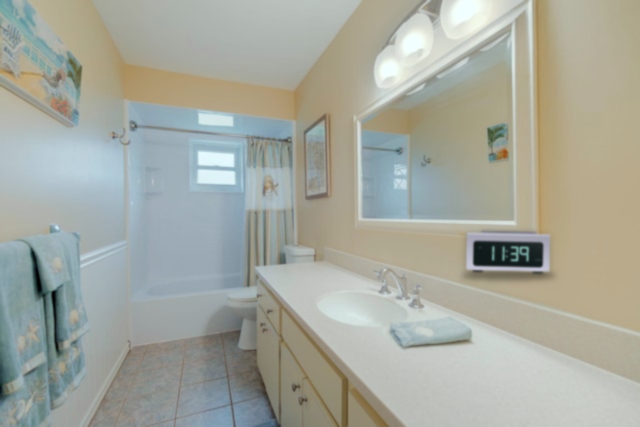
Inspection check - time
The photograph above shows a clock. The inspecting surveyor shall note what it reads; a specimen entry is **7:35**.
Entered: **11:39**
